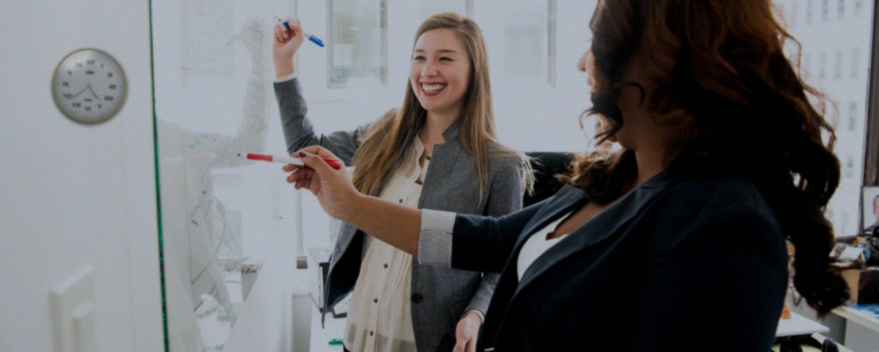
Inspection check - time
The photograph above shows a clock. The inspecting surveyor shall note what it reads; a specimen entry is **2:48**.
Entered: **4:39**
